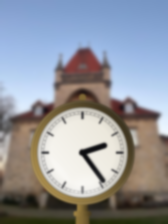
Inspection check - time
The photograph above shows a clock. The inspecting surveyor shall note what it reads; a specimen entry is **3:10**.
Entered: **2:24**
